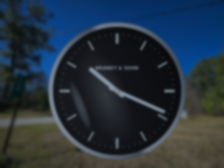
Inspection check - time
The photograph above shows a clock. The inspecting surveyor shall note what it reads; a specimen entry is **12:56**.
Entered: **10:19**
